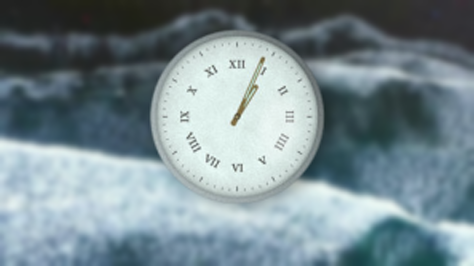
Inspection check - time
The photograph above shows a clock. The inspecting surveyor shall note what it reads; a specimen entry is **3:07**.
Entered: **1:04**
